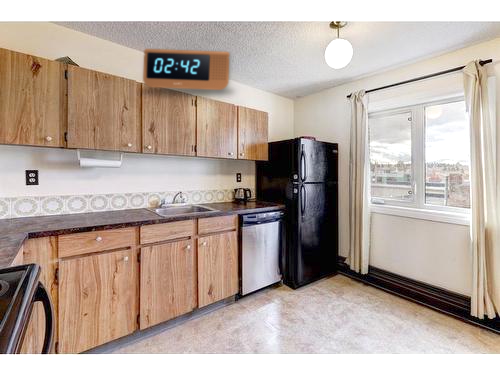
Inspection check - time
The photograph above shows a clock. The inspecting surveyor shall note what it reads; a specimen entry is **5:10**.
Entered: **2:42**
